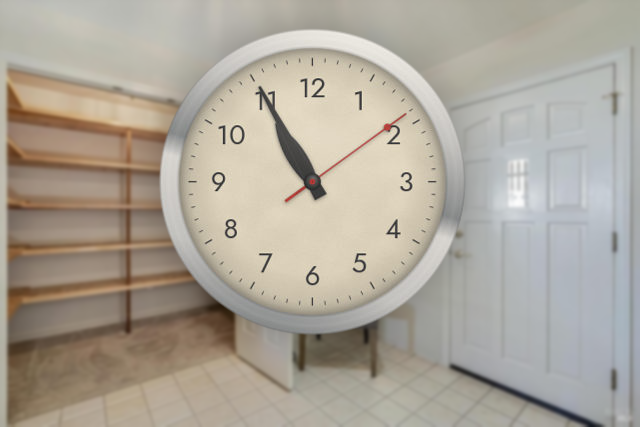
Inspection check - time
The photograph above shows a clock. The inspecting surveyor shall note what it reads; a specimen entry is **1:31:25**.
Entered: **10:55:09**
